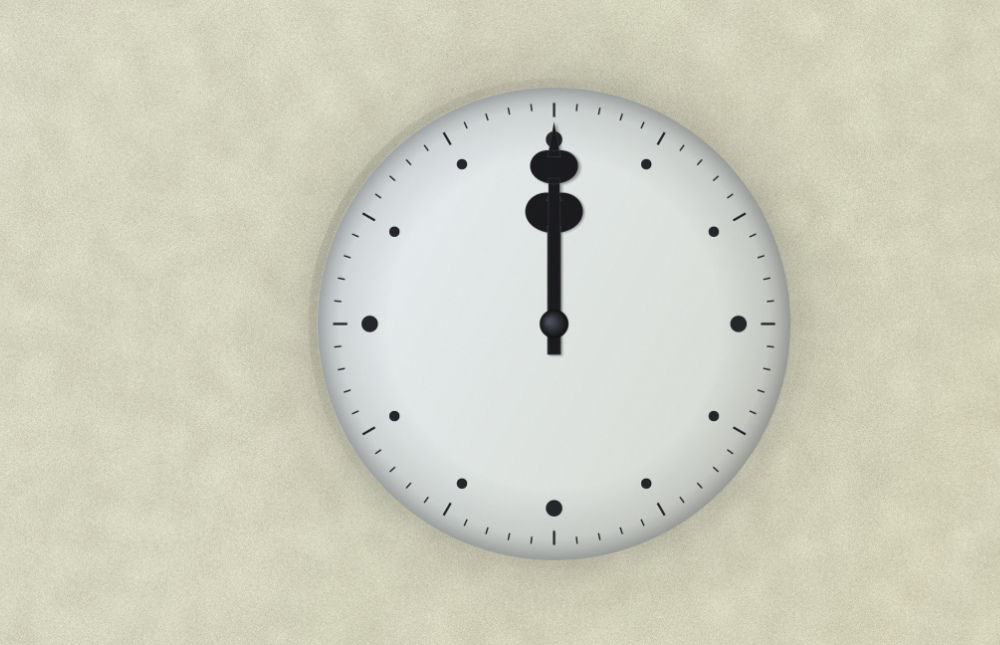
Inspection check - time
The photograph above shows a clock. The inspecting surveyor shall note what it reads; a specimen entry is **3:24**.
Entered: **12:00**
